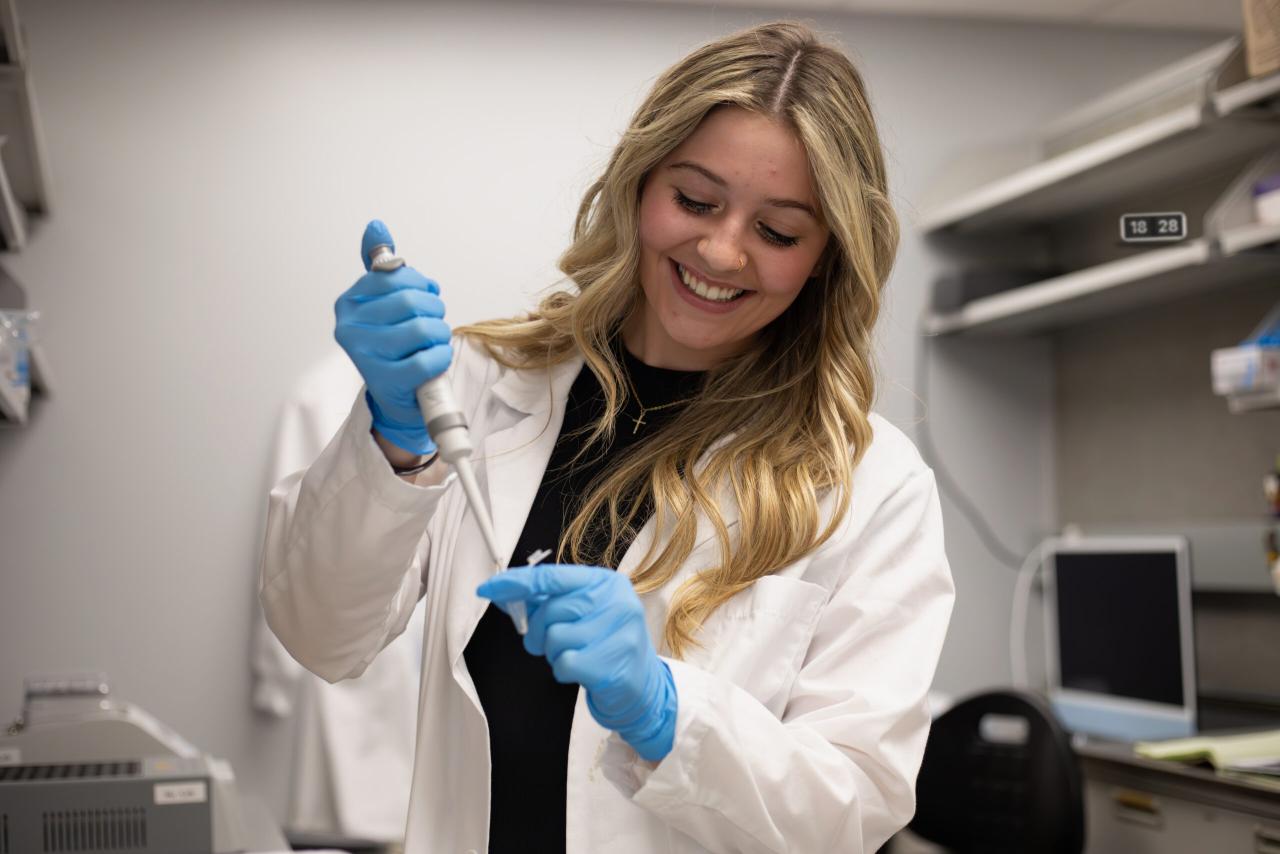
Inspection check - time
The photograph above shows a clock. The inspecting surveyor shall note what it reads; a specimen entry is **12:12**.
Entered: **18:28**
